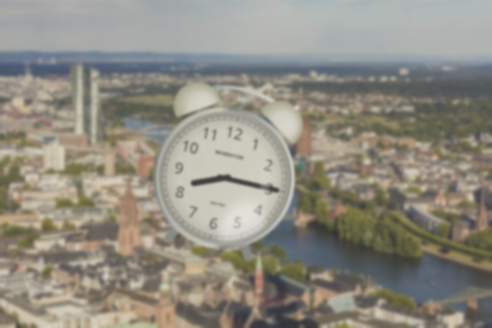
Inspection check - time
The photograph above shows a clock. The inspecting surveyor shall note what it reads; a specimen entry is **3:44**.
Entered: **8:15**
